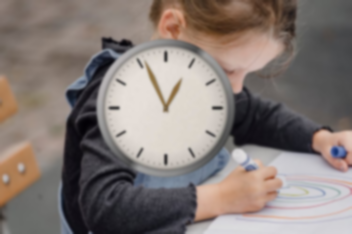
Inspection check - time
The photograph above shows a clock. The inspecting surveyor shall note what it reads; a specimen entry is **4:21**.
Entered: **12:56**
